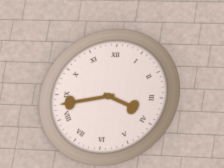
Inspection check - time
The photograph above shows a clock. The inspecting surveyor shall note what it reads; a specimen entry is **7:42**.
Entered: **3:43**
